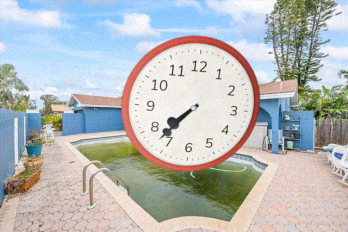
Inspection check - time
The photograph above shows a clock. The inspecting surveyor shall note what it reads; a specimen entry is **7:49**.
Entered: **7:37**
